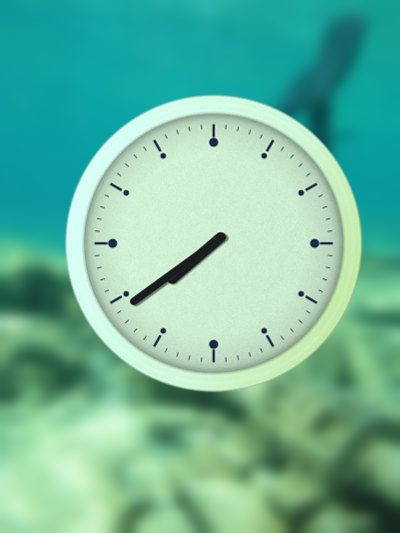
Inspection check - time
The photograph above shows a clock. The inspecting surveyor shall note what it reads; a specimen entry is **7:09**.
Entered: **7:39**
